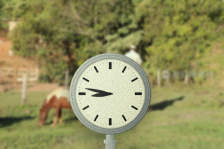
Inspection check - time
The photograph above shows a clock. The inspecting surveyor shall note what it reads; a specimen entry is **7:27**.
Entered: **8:47**
